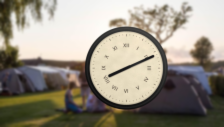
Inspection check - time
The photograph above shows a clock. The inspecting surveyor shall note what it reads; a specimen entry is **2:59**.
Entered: **8:11**
